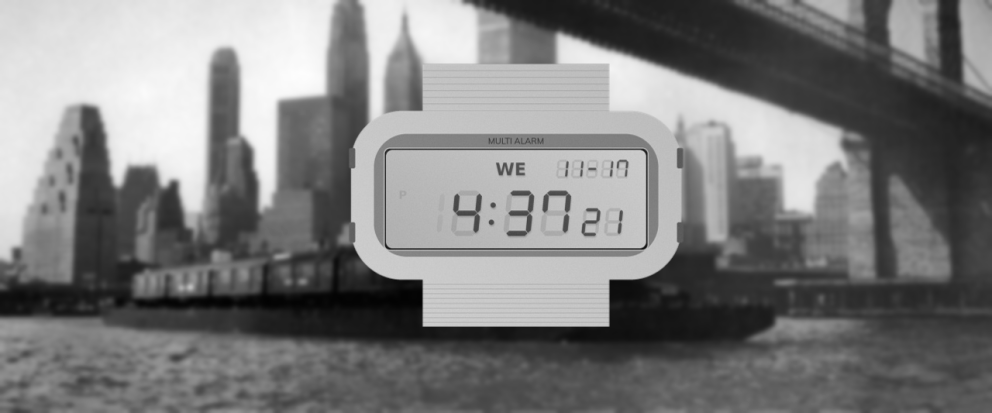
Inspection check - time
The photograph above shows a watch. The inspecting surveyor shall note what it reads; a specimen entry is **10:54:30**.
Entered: **4:37:21**
